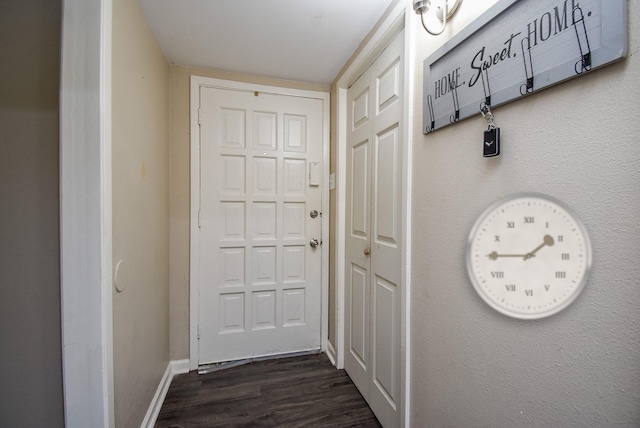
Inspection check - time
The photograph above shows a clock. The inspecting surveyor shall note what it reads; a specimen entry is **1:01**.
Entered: **1:45**
